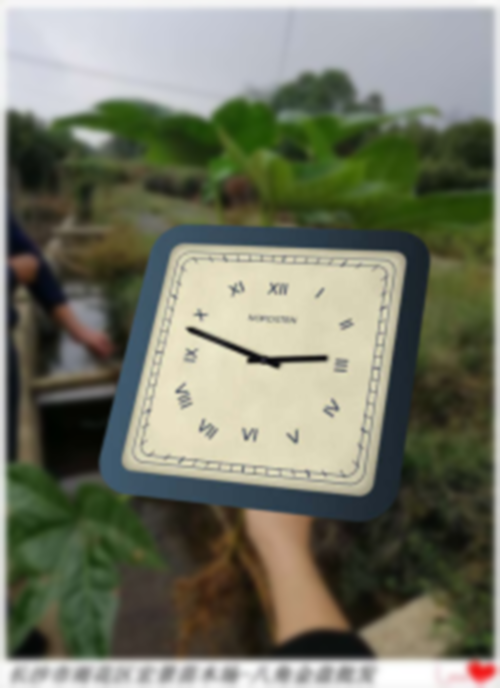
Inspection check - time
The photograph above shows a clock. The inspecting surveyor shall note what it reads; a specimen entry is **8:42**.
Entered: **2:48**
